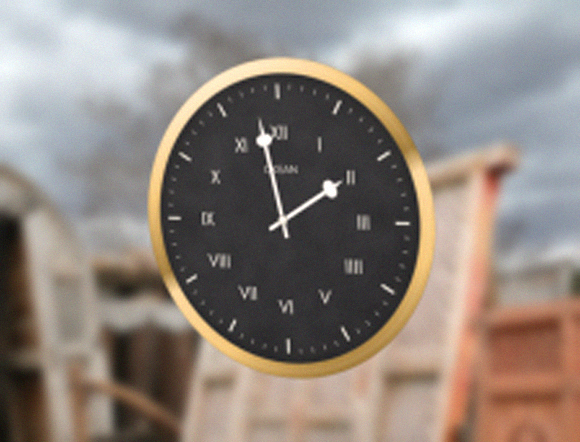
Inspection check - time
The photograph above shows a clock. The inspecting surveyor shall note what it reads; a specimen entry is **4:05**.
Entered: **1:58**
